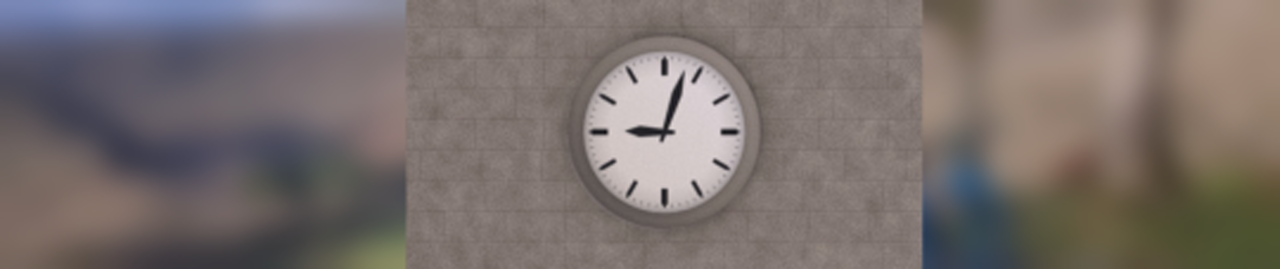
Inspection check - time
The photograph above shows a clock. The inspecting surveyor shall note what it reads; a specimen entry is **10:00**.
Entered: **9:03**
